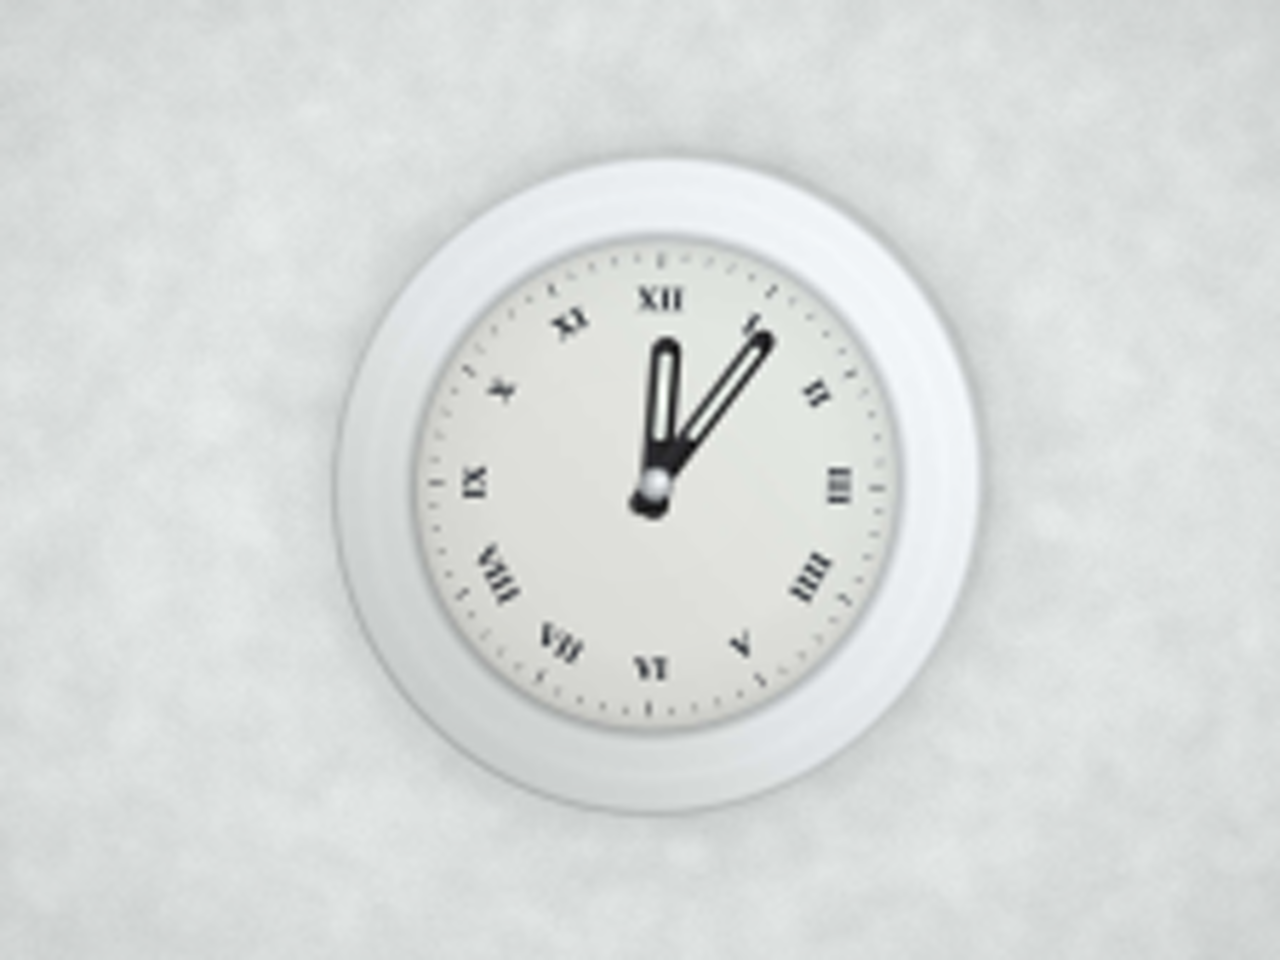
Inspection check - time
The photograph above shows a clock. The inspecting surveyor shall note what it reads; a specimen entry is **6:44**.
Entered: **12:06**
